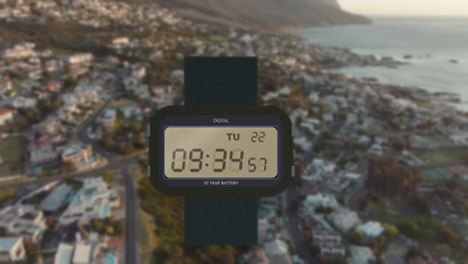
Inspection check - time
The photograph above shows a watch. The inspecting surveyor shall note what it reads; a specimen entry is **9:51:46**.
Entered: **9:34:57**
